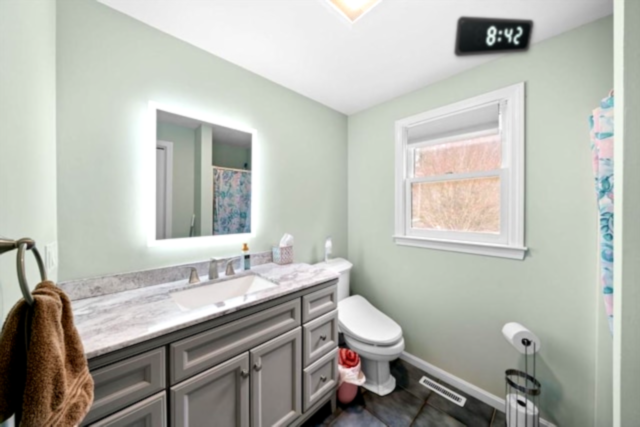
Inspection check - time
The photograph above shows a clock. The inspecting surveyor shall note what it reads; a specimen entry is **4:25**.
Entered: **8:42**
